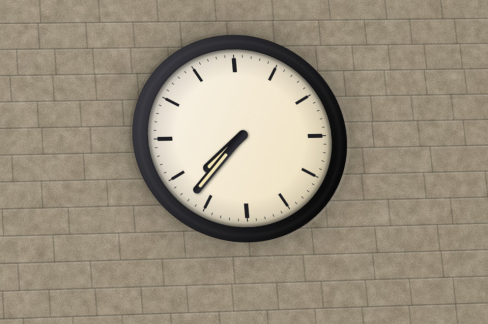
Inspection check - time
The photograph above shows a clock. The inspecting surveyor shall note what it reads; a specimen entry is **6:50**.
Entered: **7:37**
